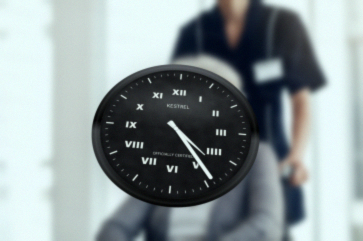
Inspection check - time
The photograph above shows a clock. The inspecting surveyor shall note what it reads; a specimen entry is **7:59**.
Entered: **4:24**
